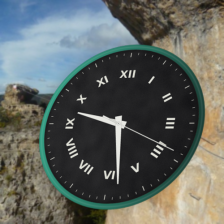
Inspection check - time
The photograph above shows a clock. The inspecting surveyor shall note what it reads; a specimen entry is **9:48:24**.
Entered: **9:28:19**
